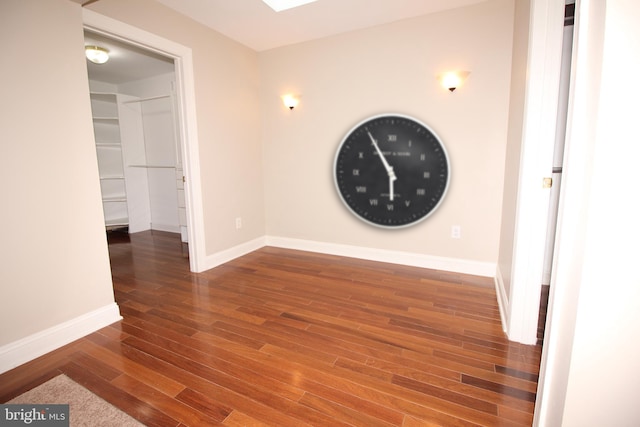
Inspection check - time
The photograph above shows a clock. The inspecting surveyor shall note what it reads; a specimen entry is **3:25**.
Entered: **5:55**
